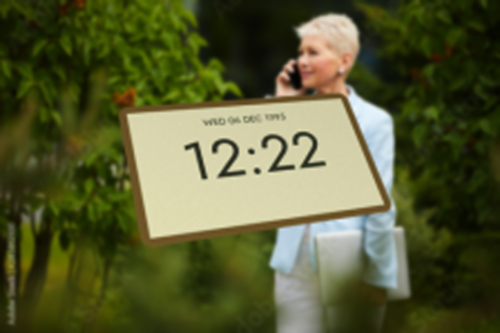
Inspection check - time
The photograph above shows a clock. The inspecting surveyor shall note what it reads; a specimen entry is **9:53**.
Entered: **12:22**
